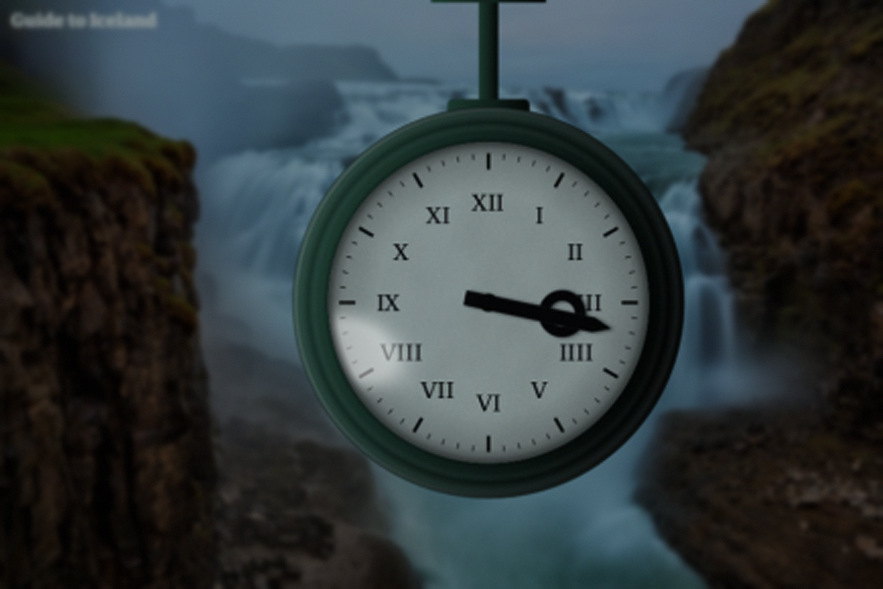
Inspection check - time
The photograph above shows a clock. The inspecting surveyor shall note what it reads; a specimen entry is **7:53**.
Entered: **3:17**
